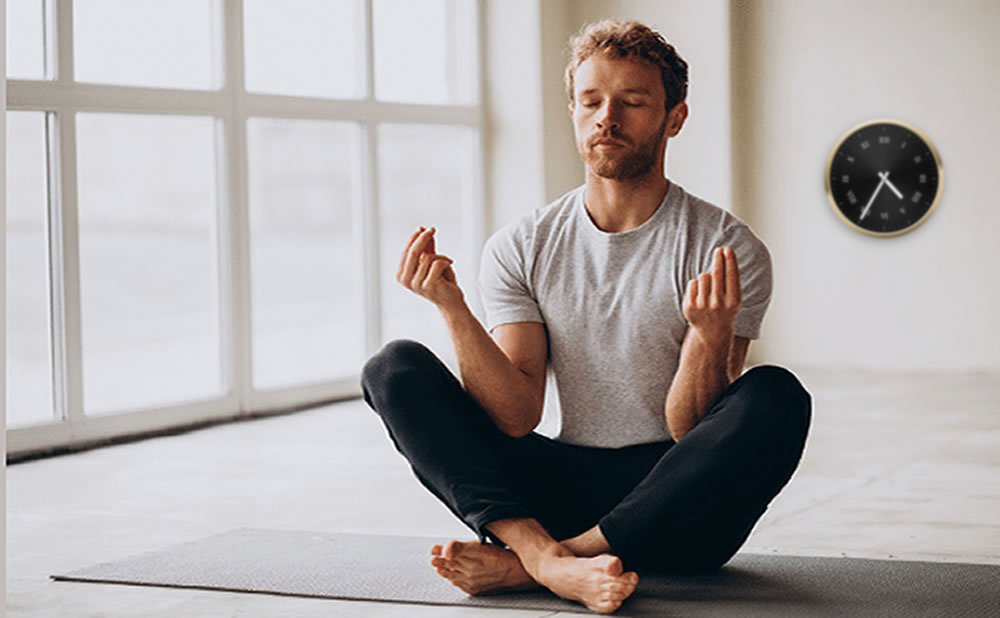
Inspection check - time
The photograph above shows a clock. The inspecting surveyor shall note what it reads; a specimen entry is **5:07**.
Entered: **4:35**
